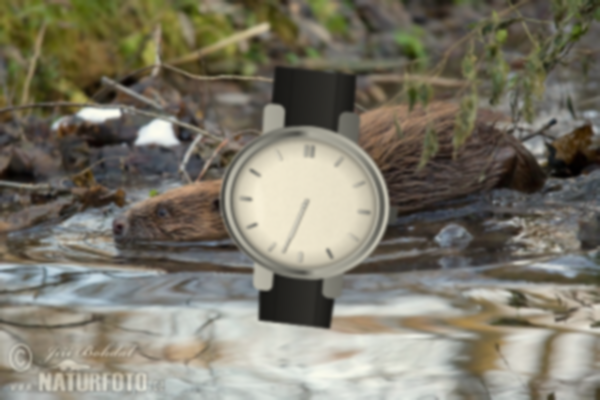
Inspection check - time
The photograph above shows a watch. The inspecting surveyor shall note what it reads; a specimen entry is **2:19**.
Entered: **6:33**
